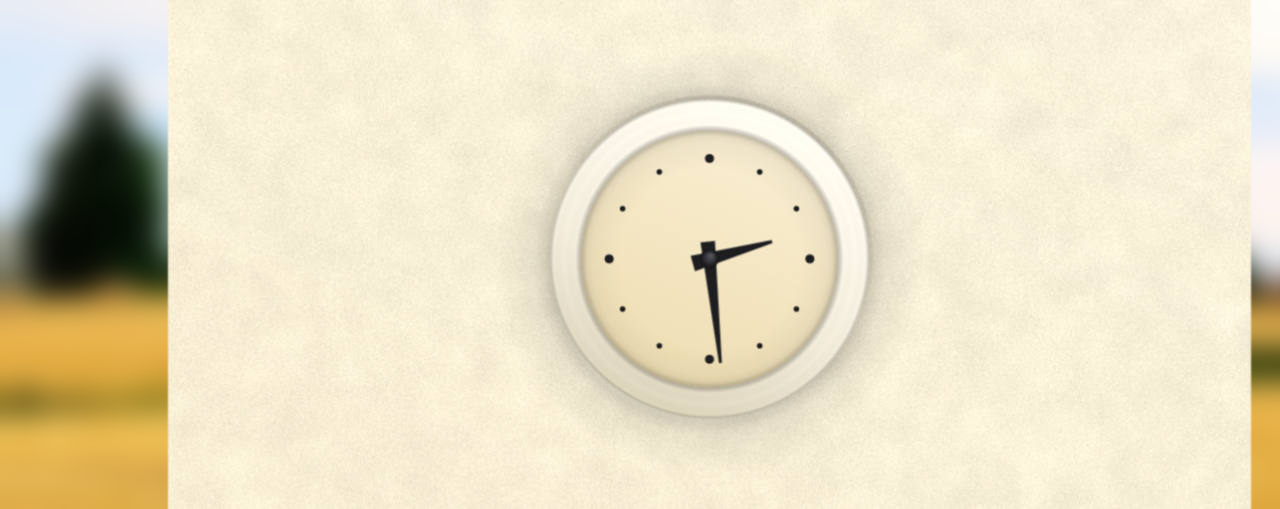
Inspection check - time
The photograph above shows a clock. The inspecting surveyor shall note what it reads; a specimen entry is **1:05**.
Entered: **2:29**
